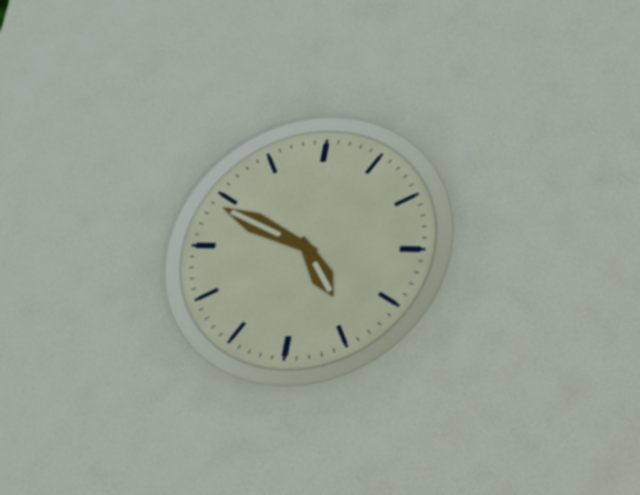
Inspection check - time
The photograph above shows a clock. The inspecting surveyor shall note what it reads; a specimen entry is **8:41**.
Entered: **4:49**
